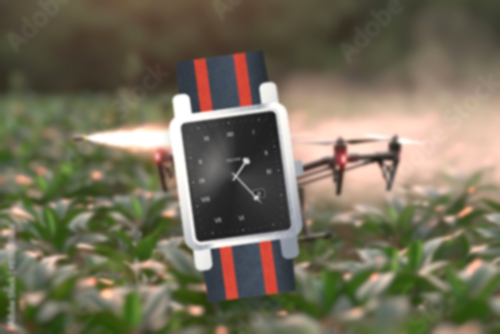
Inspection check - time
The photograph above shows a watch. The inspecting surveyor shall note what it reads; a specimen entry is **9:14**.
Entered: **1:24**
